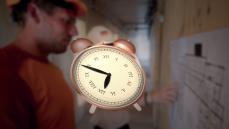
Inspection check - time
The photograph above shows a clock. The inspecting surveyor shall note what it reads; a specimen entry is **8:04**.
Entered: **6:49**
